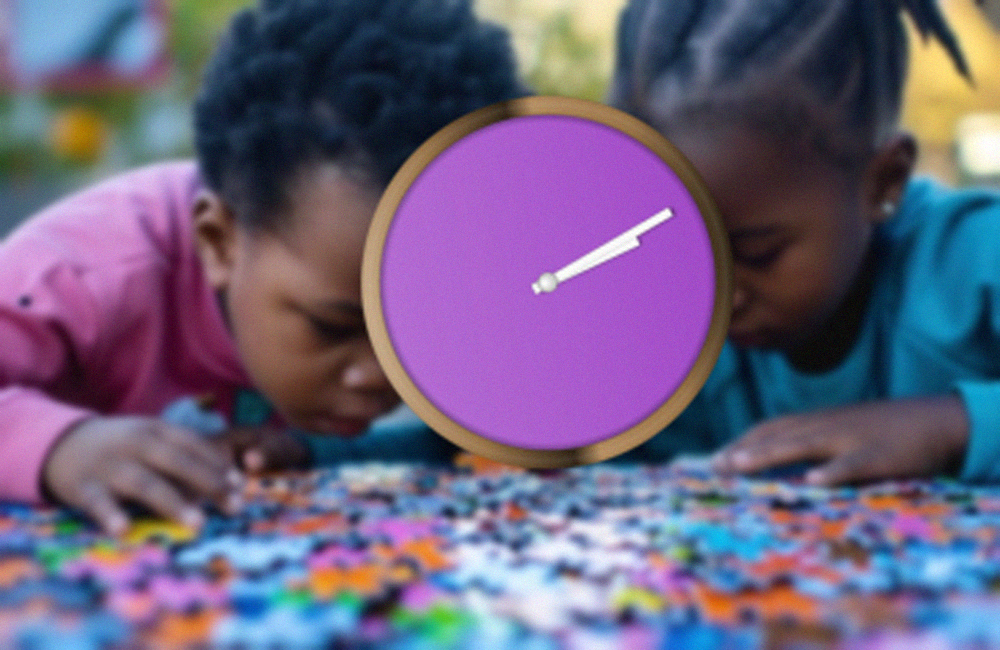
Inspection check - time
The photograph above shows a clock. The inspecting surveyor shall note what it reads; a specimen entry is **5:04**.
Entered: **2:10**
